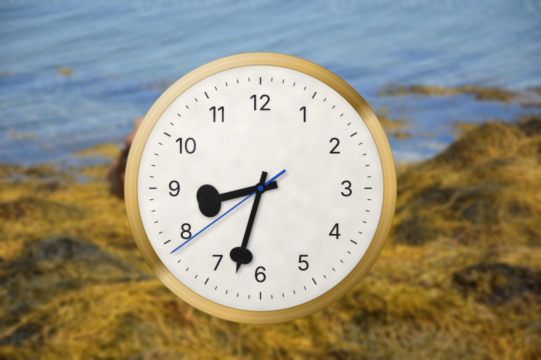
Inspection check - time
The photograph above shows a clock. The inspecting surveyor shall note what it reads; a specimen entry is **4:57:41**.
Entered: **8:32:39**
